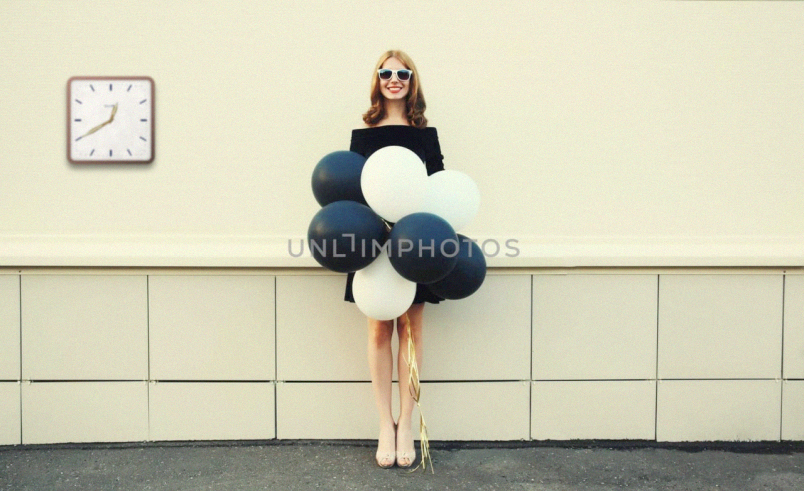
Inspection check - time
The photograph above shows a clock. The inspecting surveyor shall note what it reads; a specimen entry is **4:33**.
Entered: **12:40**
